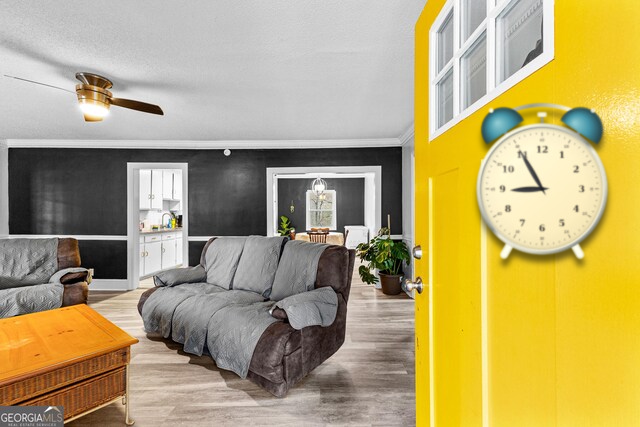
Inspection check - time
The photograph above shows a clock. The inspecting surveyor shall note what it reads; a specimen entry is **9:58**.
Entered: **8:55**
